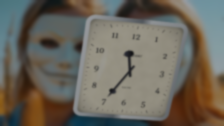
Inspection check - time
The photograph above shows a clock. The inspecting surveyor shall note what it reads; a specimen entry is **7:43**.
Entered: **11:35**
